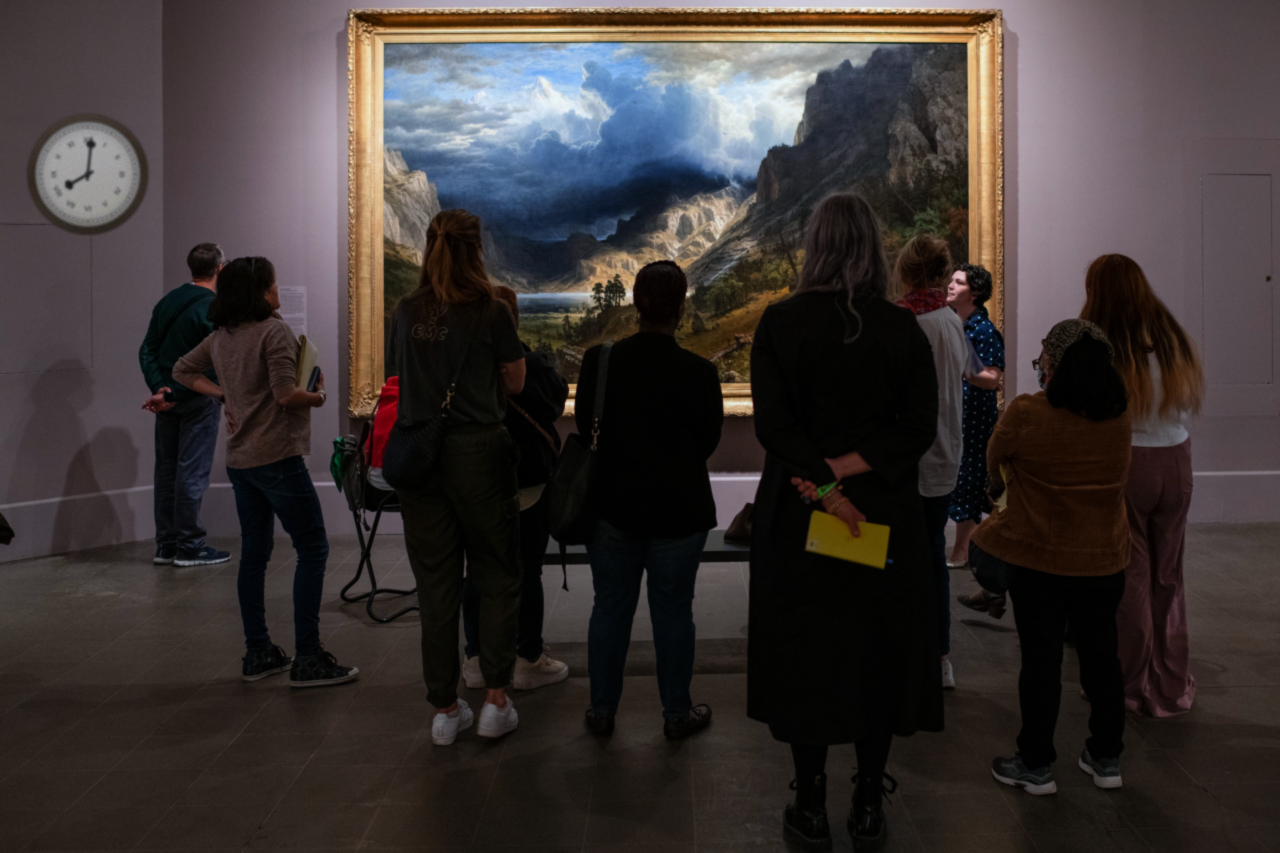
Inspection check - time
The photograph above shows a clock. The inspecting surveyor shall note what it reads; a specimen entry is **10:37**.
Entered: **8:01**
